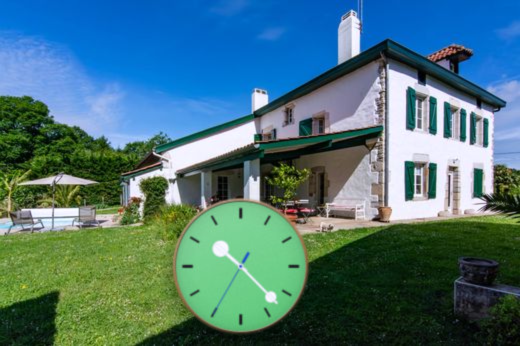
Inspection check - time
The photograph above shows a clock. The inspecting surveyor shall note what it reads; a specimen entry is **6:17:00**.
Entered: **10:22:35**
